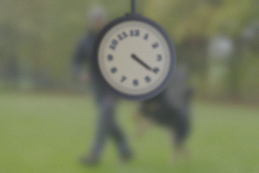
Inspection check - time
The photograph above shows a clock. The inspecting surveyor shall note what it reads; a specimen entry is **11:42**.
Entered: **4:21**
